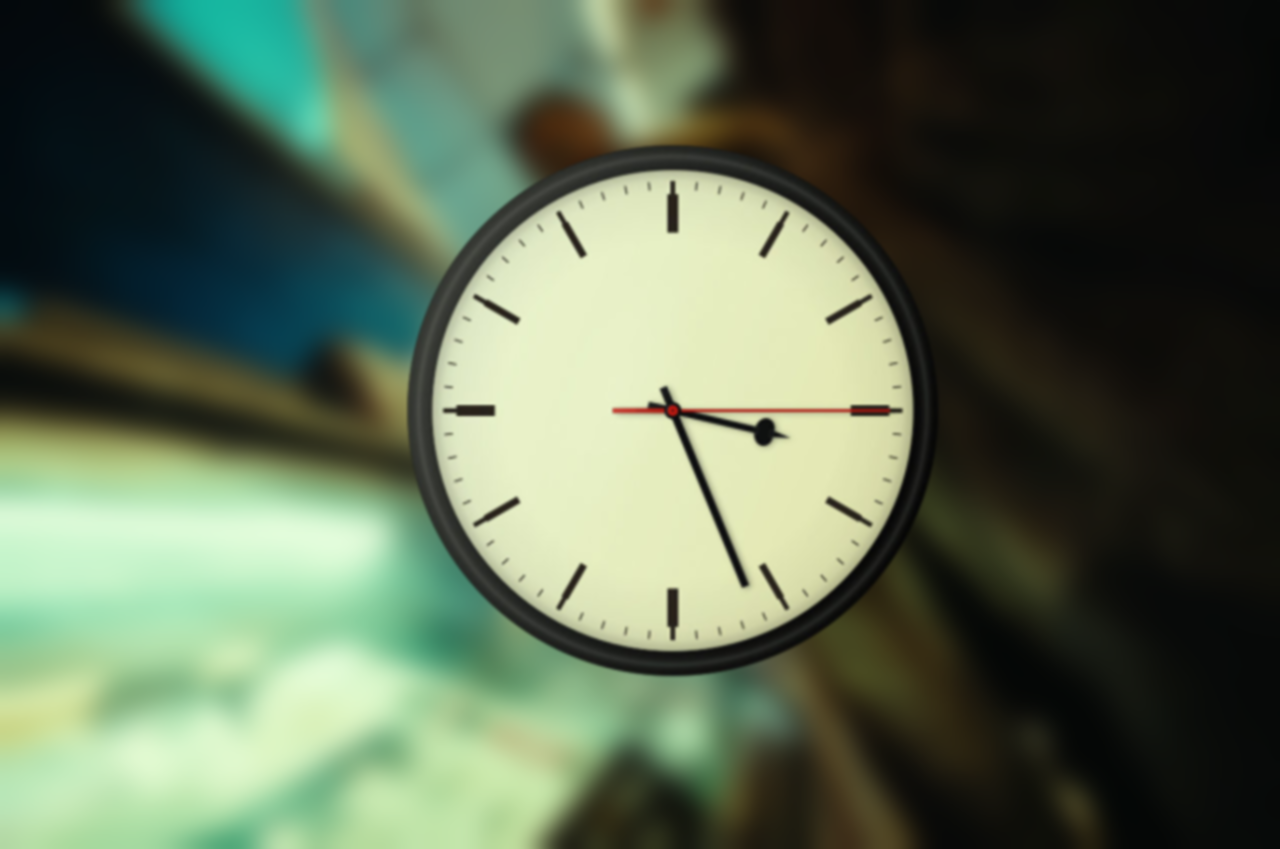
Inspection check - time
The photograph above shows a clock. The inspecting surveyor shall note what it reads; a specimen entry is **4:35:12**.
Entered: **3:26:15**
